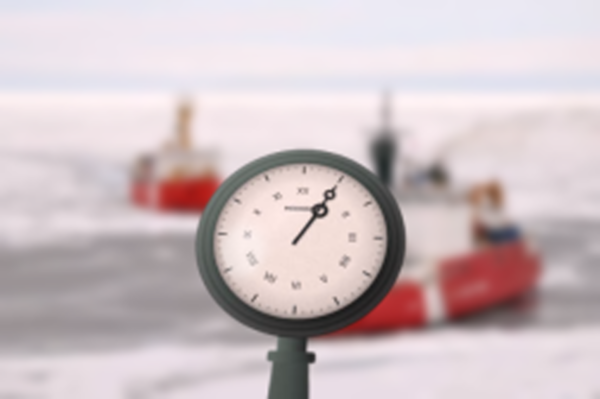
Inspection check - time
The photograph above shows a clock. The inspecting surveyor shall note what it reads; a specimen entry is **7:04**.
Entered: **1:05**
